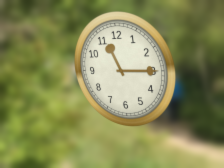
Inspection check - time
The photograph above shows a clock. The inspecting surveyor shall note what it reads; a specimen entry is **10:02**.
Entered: **11:15**
